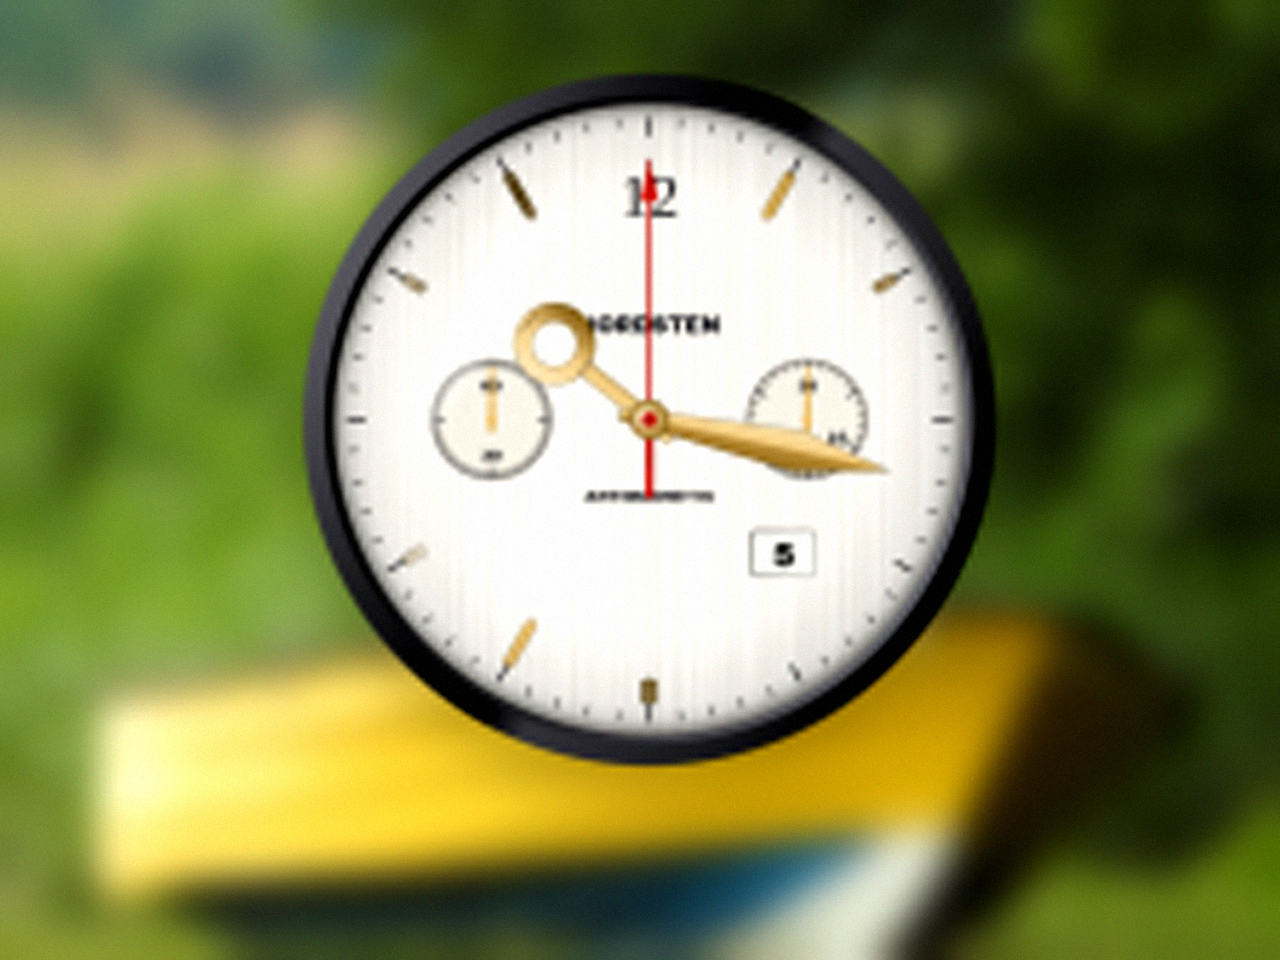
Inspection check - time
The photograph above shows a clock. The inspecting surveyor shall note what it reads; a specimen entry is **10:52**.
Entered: **10:17**
